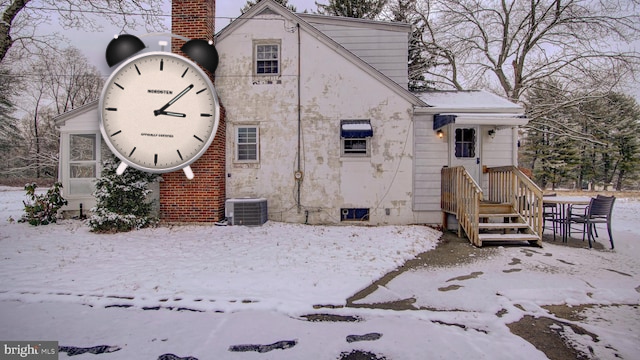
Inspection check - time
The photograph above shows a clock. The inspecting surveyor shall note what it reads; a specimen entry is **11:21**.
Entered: **3:08**
